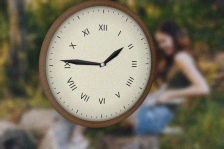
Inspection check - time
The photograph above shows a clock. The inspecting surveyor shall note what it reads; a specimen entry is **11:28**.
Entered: **1:46**
